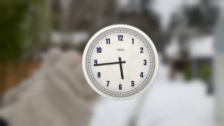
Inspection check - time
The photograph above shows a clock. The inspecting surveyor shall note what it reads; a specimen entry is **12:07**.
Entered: **5:44**
